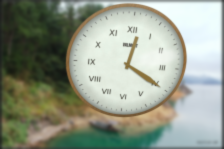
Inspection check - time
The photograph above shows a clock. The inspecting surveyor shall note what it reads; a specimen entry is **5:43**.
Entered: **12:20**
